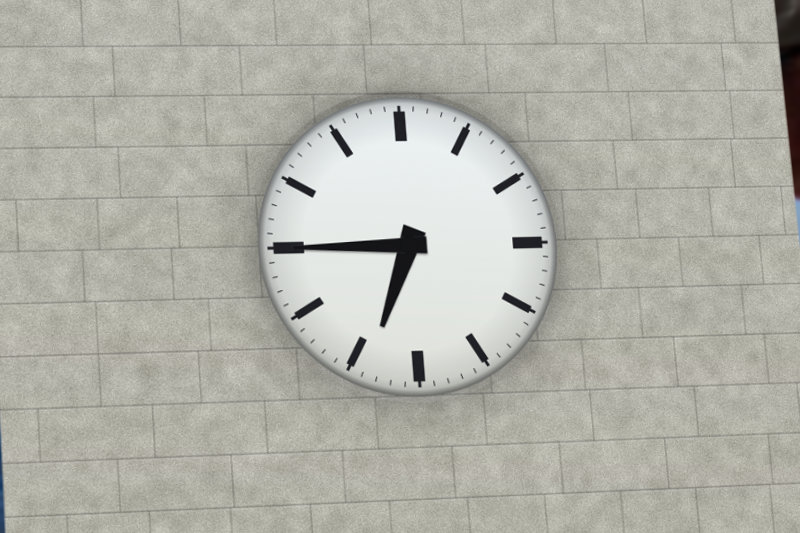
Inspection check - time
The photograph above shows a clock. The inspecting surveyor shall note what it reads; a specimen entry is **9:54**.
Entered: **6:45**
